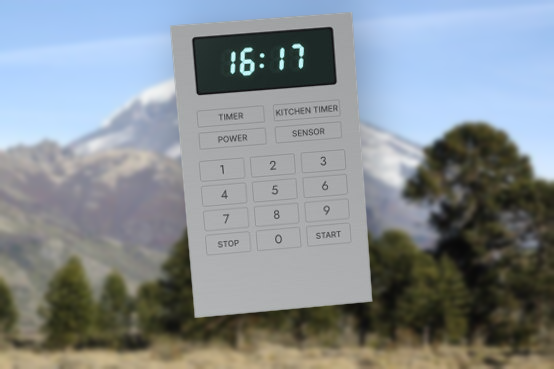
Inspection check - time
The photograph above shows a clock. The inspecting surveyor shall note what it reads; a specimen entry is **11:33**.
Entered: **16:17**
